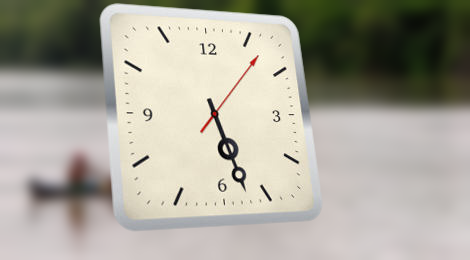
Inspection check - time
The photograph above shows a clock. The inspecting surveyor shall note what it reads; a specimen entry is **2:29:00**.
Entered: **5:27:07**
